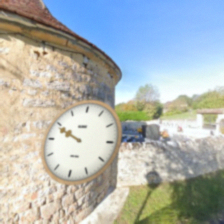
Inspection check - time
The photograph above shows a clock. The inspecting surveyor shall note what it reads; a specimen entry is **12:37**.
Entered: **9:49**
